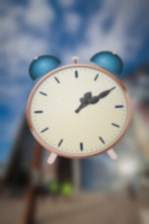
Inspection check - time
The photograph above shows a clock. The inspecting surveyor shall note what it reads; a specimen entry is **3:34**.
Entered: **1:10**
